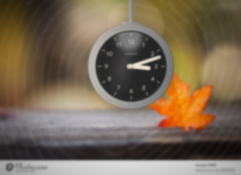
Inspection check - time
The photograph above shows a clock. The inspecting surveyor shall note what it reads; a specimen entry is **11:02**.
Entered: **3:12**
